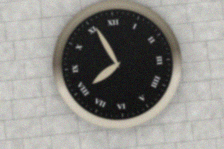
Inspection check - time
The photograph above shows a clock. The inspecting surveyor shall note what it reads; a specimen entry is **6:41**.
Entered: **7:56**
